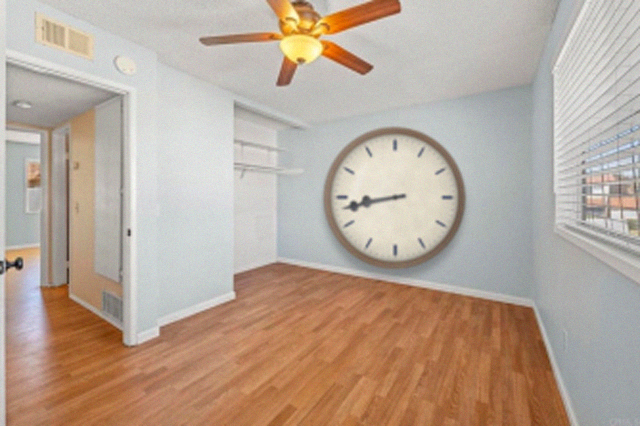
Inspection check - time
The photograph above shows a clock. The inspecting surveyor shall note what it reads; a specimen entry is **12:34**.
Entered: **8:43**
